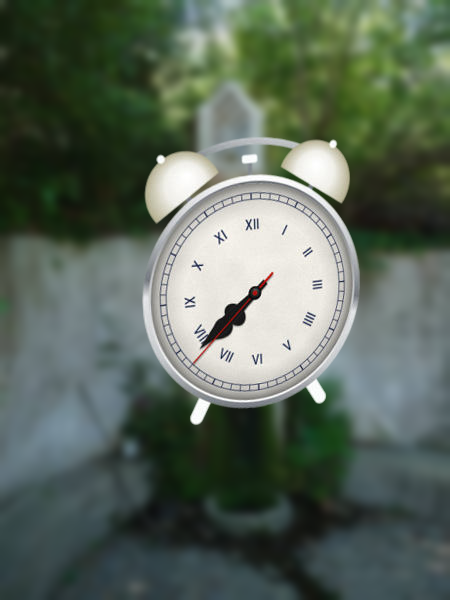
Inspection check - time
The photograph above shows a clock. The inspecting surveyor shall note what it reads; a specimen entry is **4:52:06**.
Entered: **7:38:38**
